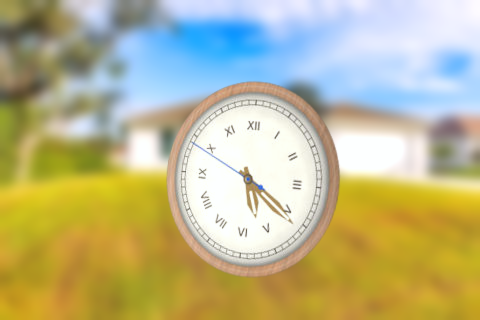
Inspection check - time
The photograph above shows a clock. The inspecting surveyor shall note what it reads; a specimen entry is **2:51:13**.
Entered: **5:20:49**
